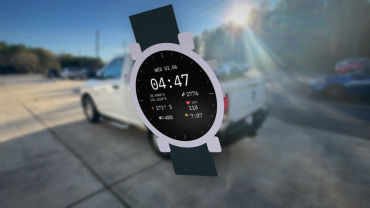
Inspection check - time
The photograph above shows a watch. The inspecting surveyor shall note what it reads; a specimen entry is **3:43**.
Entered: **4:47**
